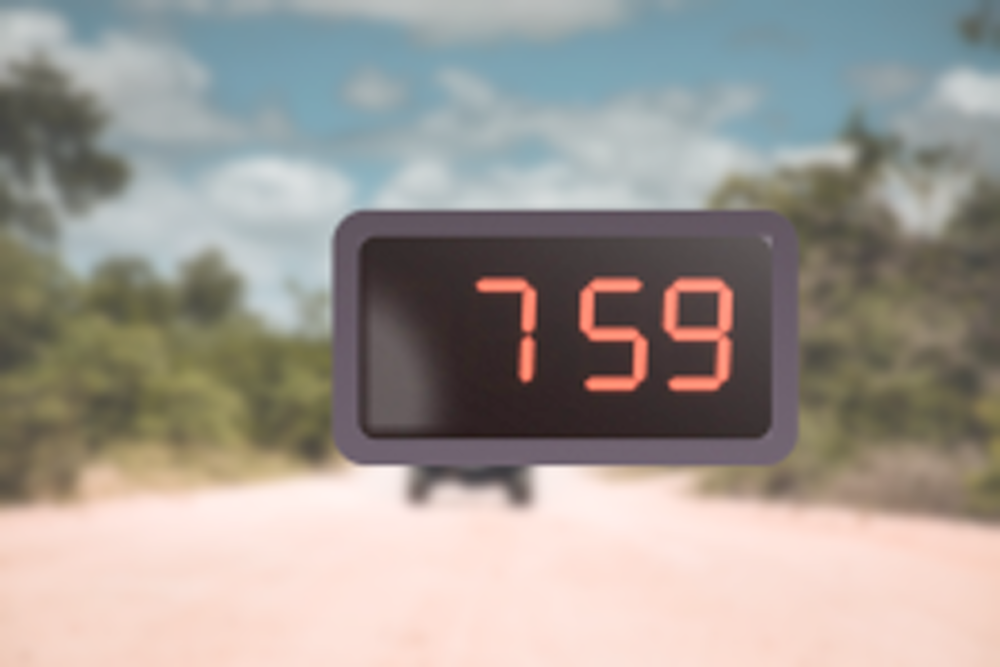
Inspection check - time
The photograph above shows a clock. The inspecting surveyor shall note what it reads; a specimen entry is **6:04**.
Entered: **7:59**
